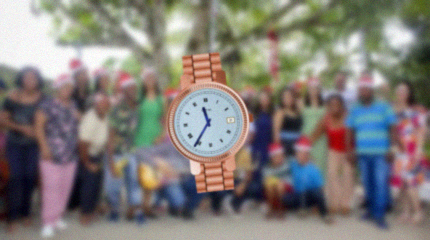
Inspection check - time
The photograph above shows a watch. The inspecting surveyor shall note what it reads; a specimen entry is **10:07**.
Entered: **11:36**
